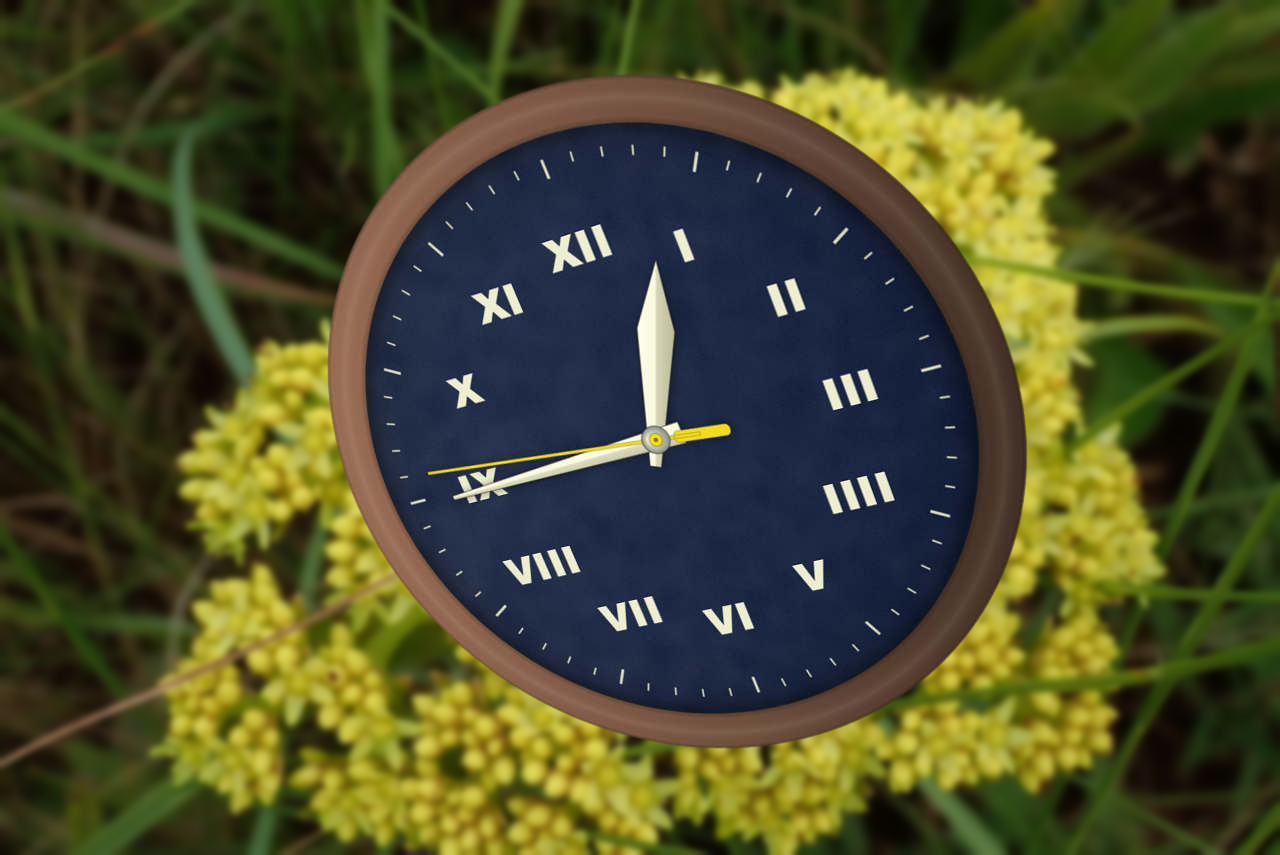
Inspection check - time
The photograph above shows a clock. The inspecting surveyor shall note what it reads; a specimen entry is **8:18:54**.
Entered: **12:44:46**
